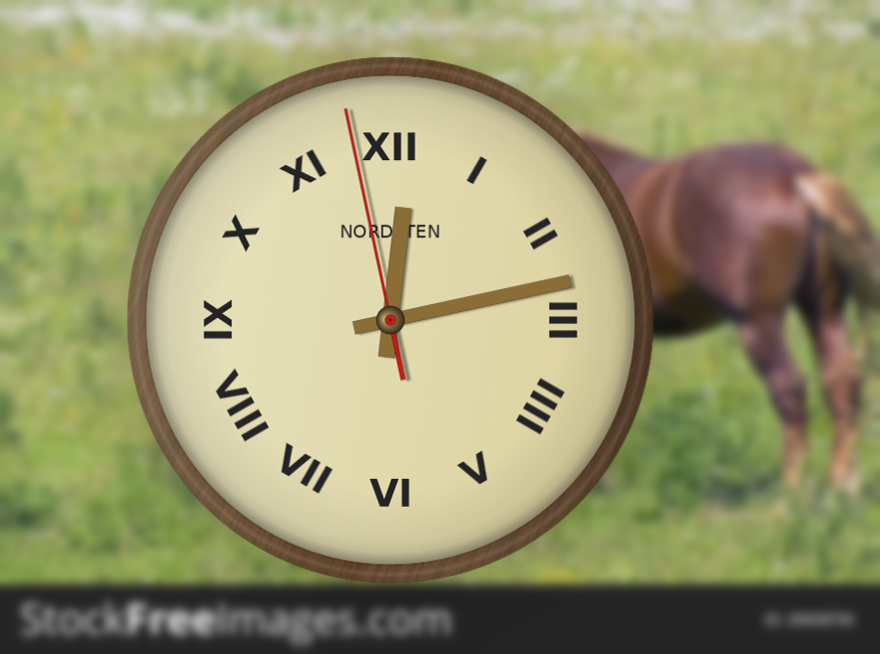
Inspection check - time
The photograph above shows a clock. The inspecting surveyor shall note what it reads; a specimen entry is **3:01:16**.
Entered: **12:12:58**
